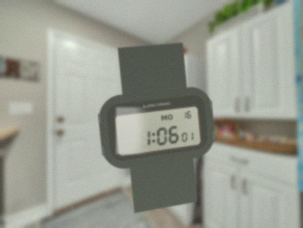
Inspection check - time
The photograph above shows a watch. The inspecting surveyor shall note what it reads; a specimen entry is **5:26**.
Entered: **1:06**
